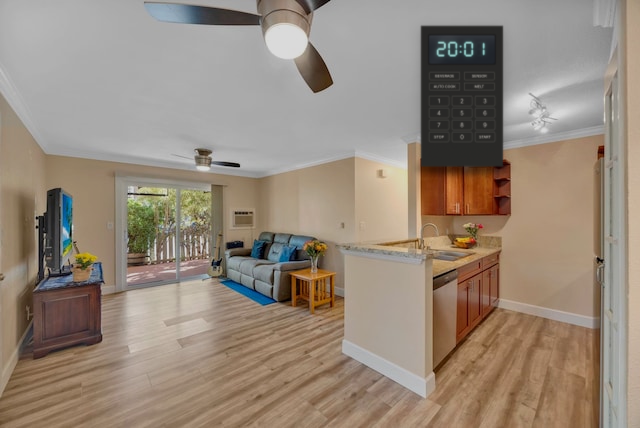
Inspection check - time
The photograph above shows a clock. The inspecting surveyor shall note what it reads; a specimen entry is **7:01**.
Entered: **20:01**
